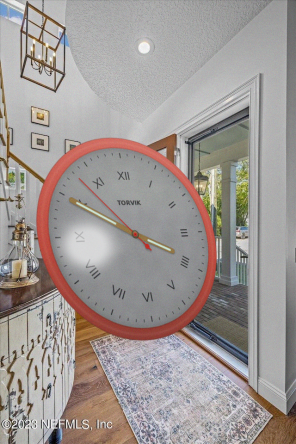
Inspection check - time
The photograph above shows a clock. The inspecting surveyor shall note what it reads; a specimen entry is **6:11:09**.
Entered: **3:49:53**
